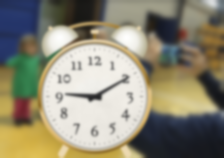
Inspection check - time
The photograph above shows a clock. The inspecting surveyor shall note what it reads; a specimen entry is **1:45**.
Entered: **9:10**
